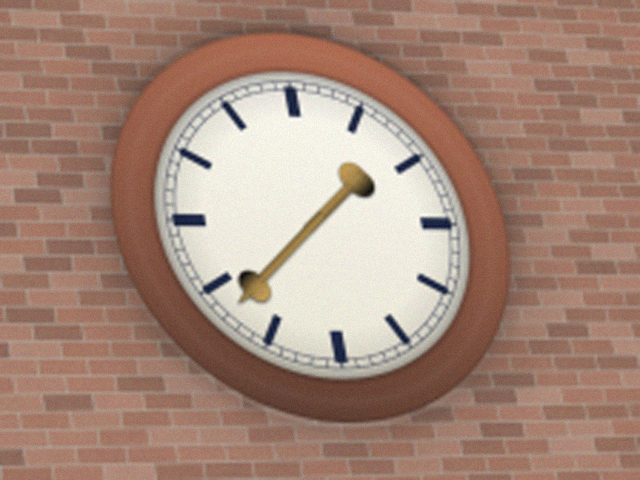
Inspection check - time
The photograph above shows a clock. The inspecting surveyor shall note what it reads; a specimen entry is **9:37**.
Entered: **1:38**
